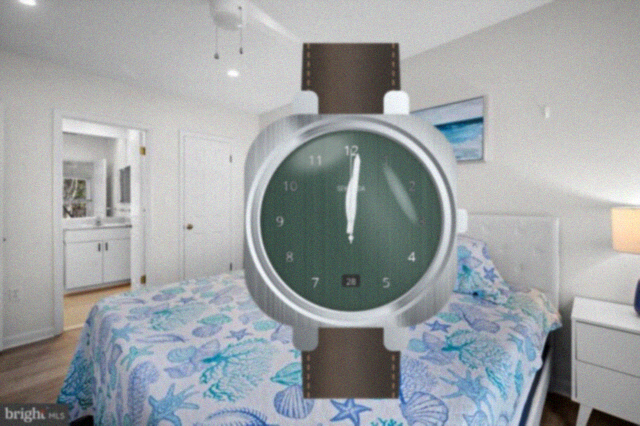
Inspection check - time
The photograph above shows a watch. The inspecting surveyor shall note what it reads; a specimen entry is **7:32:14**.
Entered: **12:01:00**
